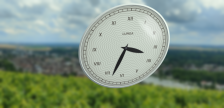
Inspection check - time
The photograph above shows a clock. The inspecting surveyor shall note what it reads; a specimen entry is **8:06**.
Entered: **3:33**
